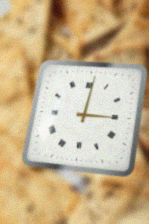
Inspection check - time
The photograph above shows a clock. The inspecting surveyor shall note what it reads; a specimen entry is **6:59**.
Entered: **3:01**
